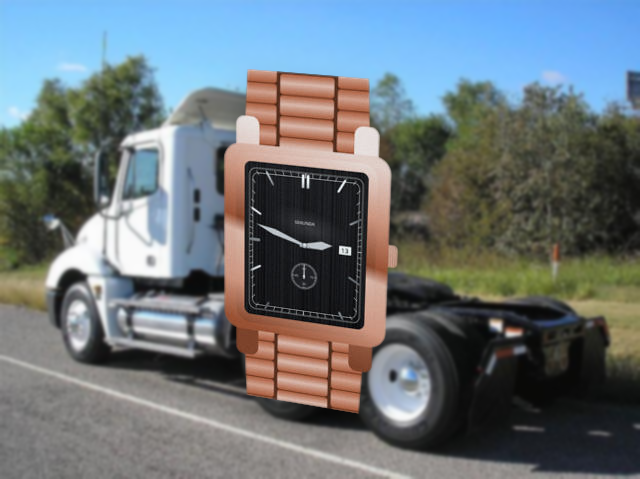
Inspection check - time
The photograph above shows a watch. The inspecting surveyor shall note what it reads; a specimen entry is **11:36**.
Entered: **2:48**
